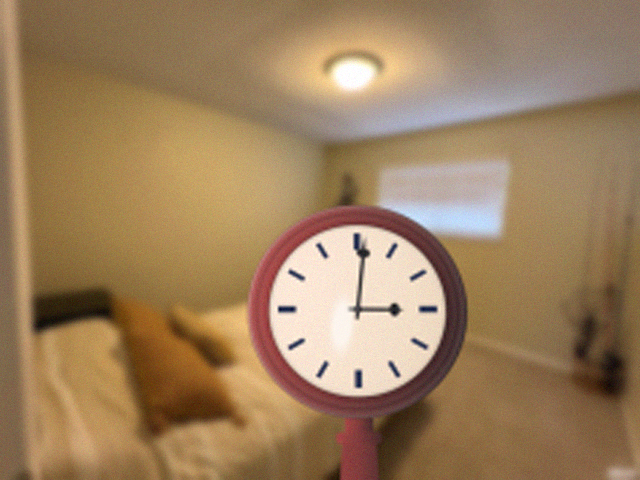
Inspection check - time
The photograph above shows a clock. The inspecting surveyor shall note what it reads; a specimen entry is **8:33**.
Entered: **3:01**
